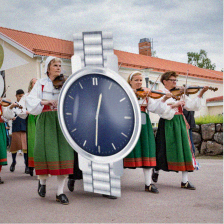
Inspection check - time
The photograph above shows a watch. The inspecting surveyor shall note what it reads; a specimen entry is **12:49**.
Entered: **12:31**
